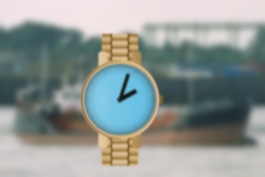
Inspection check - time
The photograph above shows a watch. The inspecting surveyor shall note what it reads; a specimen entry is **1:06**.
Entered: **2:03**
